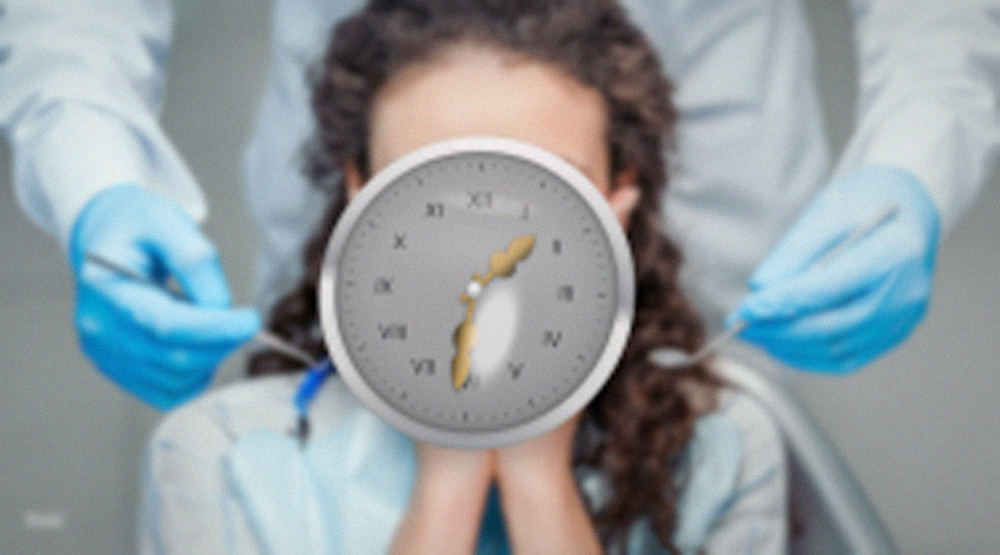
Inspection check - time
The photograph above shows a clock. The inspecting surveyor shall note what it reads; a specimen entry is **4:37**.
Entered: **1:31**
